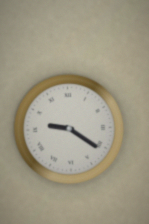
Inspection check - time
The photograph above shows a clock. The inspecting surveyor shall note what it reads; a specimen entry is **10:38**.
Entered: **9:21**
